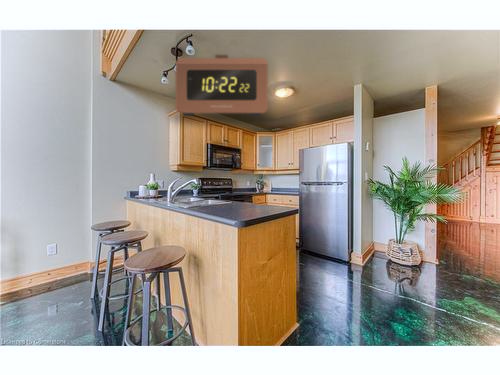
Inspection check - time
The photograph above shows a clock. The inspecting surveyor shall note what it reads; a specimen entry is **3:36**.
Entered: **10:22**
